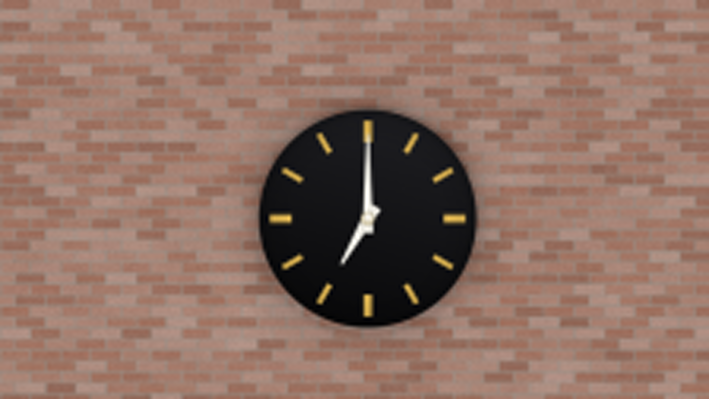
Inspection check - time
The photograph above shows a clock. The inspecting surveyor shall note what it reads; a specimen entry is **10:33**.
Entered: **7:00**
